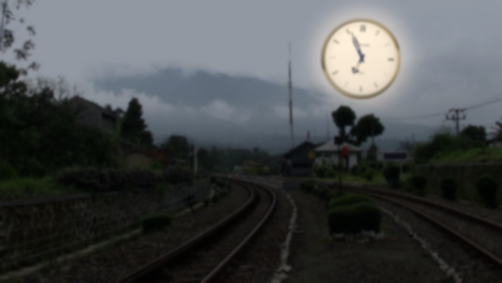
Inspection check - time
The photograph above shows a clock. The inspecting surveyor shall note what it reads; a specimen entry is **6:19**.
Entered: **6:56**
